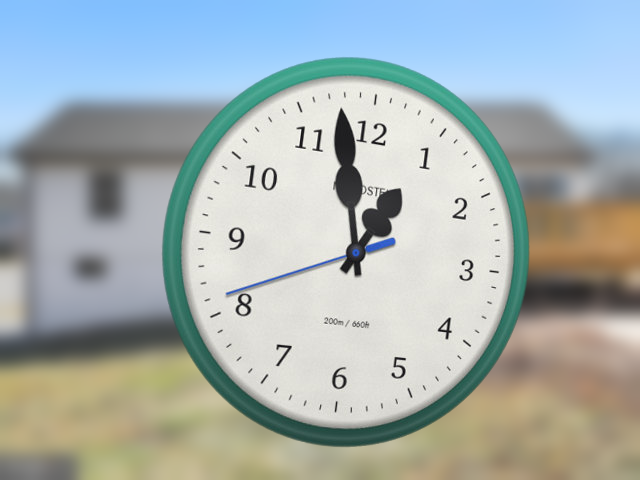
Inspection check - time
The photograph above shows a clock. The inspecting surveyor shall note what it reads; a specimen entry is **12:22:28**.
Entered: **12:57:41**
